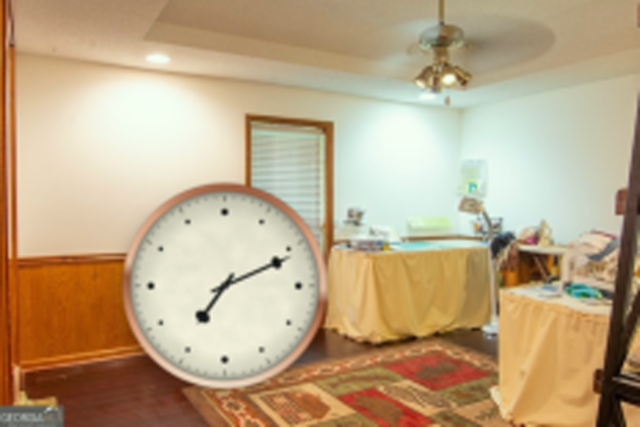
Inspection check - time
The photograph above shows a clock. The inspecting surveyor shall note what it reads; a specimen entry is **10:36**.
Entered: **7:11**
